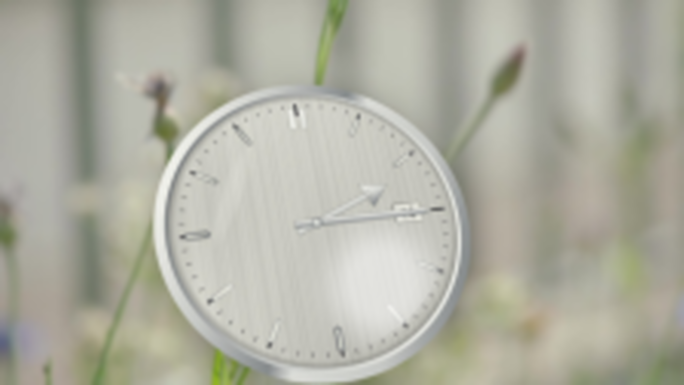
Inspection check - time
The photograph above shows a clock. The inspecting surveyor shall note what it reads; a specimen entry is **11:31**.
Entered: **2:15**
